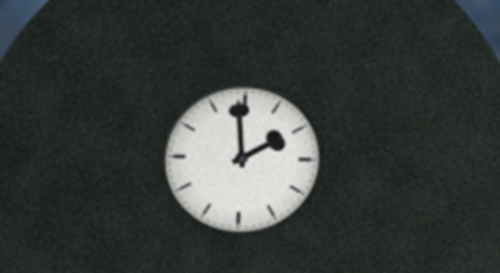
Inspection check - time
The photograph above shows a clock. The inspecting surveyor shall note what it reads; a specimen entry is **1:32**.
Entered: **1:59**
